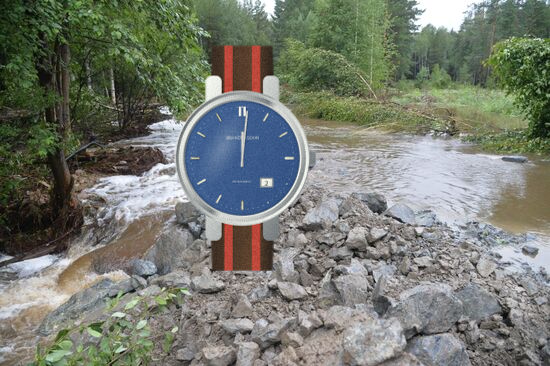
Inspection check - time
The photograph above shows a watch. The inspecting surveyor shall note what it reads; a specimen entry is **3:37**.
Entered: **12:01**
